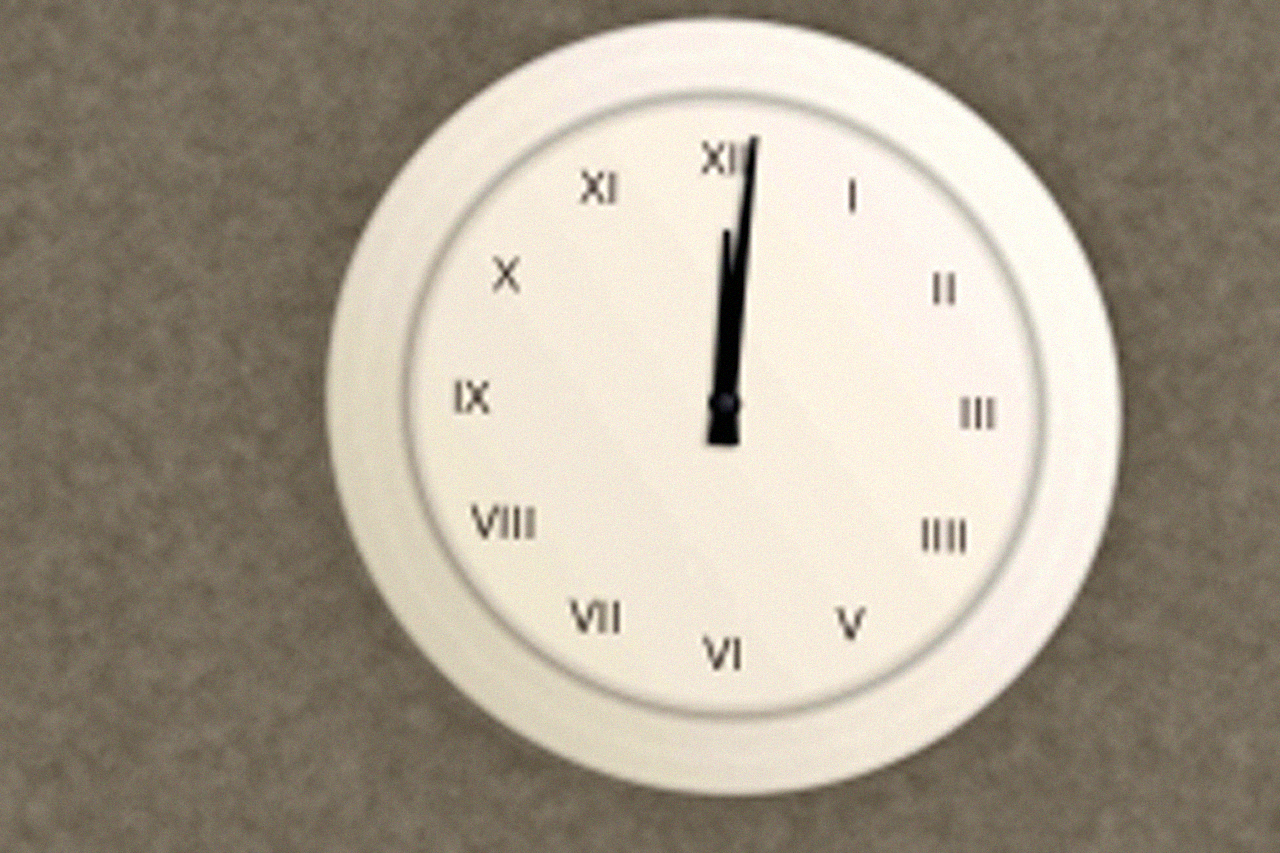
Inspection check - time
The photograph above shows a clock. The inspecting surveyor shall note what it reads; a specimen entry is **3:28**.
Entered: **12:01**
